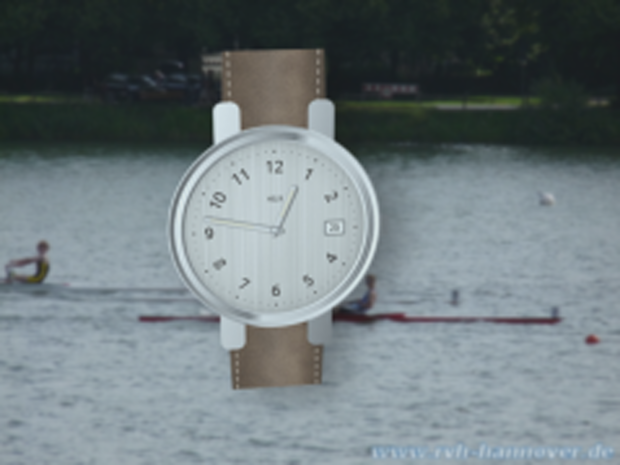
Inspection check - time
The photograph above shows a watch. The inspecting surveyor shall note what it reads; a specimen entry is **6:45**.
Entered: **12:47**
